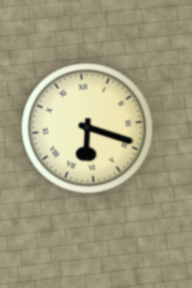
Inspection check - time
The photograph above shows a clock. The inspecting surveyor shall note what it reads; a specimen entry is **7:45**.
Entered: **6:19**
